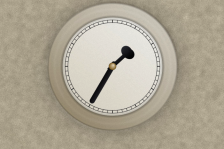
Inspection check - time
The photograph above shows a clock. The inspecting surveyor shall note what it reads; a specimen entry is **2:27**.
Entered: **1:35**
